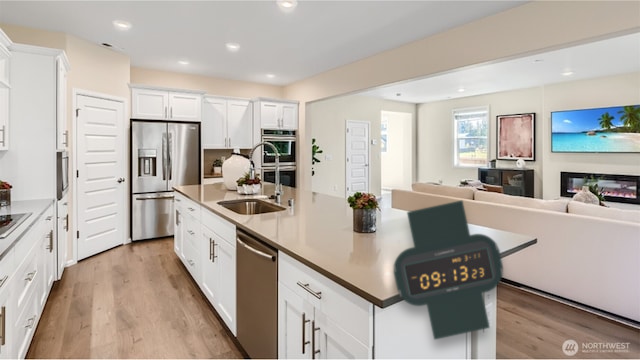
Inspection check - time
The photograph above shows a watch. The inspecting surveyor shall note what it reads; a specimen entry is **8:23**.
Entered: **9:13**
